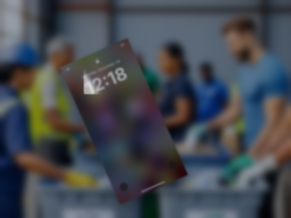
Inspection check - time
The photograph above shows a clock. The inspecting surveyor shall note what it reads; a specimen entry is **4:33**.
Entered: **12:18**
